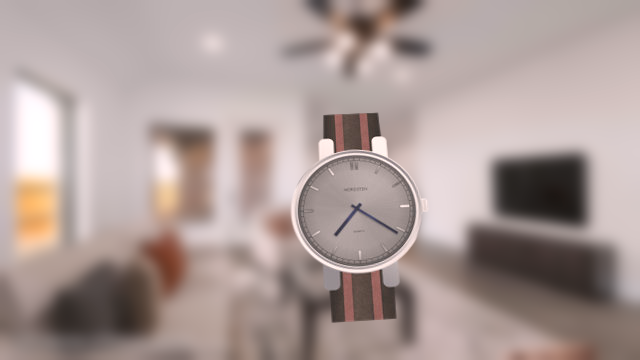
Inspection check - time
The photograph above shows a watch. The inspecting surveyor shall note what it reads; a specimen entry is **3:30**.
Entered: **7:21**
